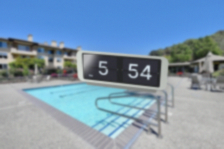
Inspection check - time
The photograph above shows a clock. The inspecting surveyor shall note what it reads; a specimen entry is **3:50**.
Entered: **5:54**
